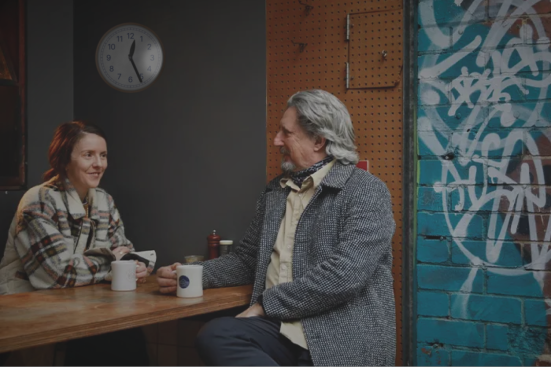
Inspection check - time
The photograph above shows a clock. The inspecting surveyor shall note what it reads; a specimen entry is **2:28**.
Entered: **12:26**
